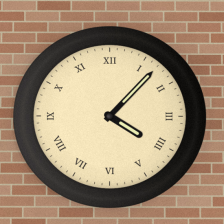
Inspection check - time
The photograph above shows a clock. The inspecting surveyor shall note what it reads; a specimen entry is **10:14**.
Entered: **4:07**
